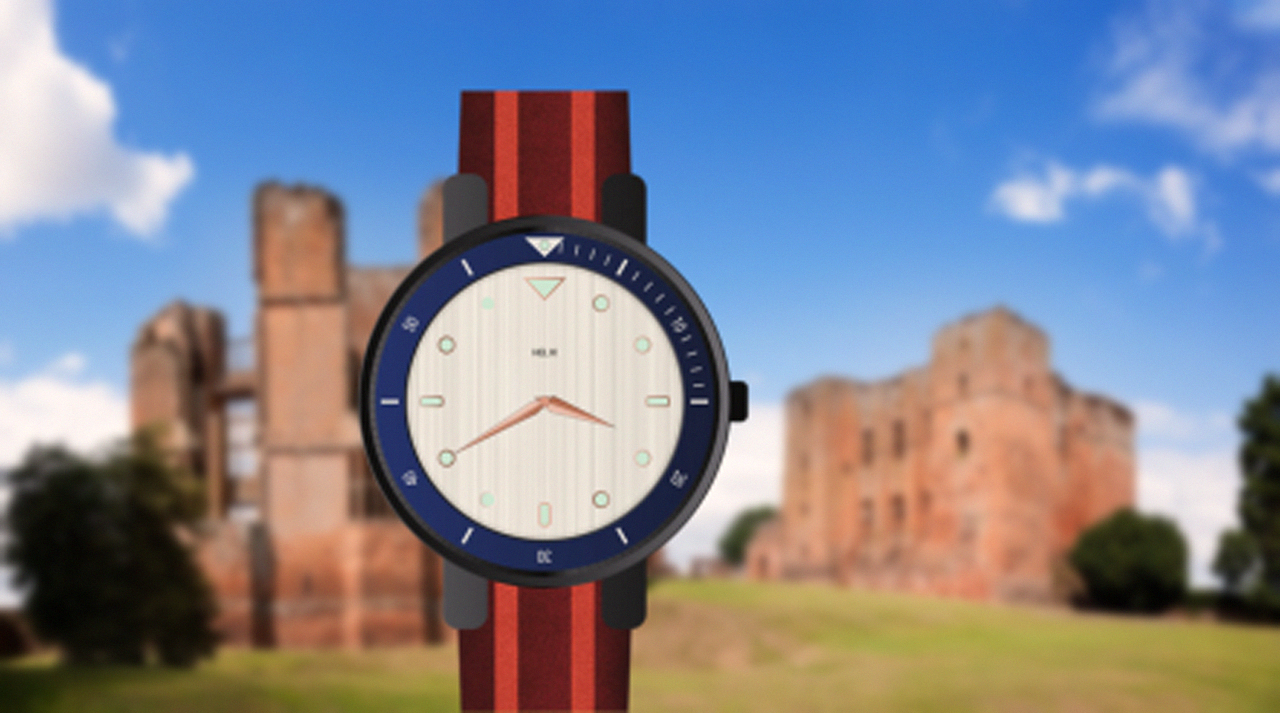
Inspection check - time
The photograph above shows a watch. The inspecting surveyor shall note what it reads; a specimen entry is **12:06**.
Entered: **3:40**
